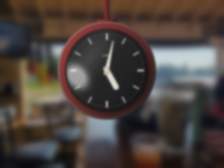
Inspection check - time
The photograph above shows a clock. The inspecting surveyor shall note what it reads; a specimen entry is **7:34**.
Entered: **5:02**
